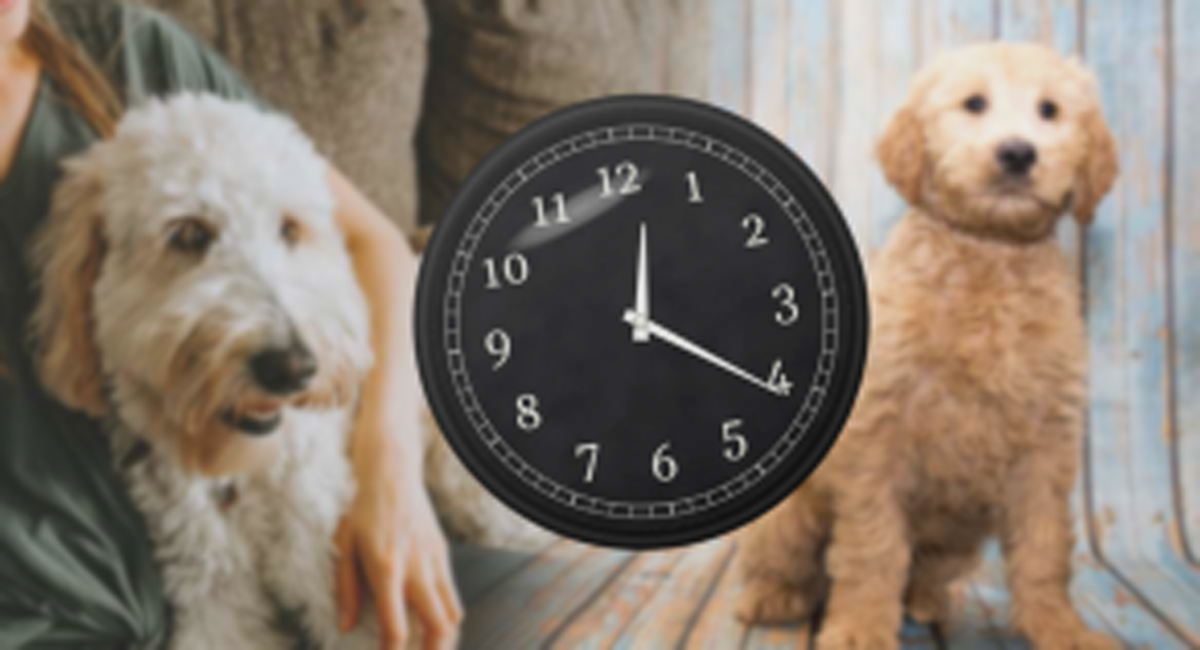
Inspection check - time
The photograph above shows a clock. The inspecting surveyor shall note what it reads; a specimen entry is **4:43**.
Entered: **12:21**
